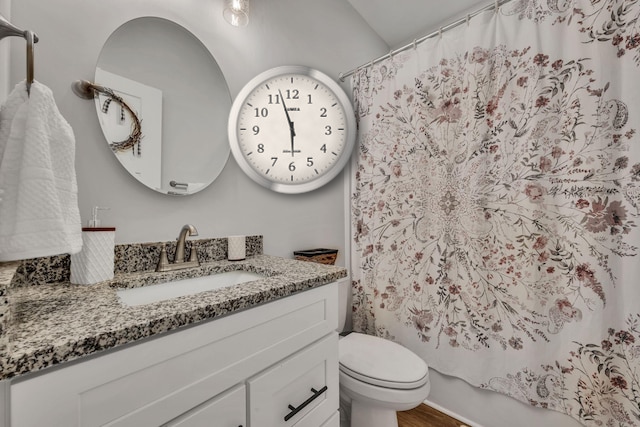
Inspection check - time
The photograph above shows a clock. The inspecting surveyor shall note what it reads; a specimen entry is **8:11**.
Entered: **5:57**
